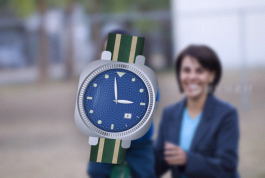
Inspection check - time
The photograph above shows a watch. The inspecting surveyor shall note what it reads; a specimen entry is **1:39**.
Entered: **2:58**
